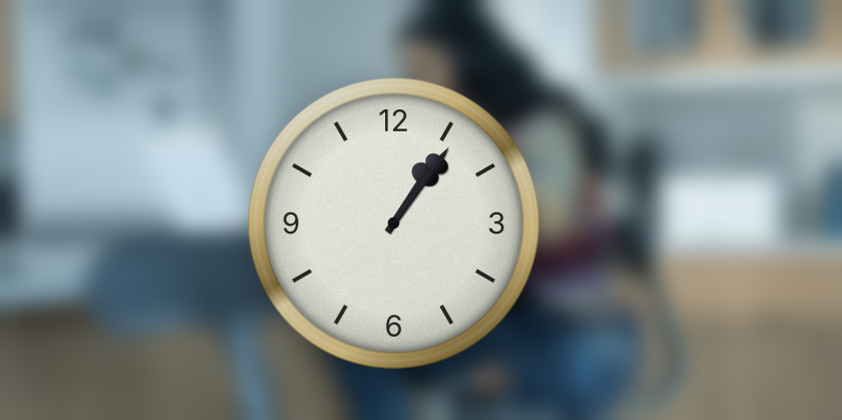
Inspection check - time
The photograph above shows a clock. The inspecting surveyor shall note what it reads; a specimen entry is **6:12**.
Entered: **1:06**
